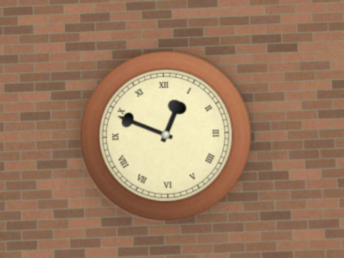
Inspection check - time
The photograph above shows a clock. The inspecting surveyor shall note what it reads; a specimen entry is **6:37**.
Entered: **12:49**
